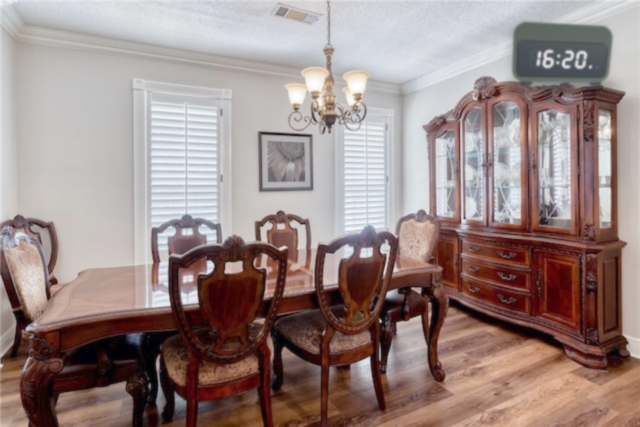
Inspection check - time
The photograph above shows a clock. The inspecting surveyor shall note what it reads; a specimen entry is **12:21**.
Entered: **16:20**
